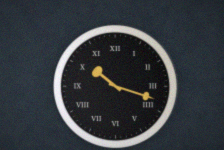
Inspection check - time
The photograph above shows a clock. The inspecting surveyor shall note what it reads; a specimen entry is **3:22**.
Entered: **10:18**
